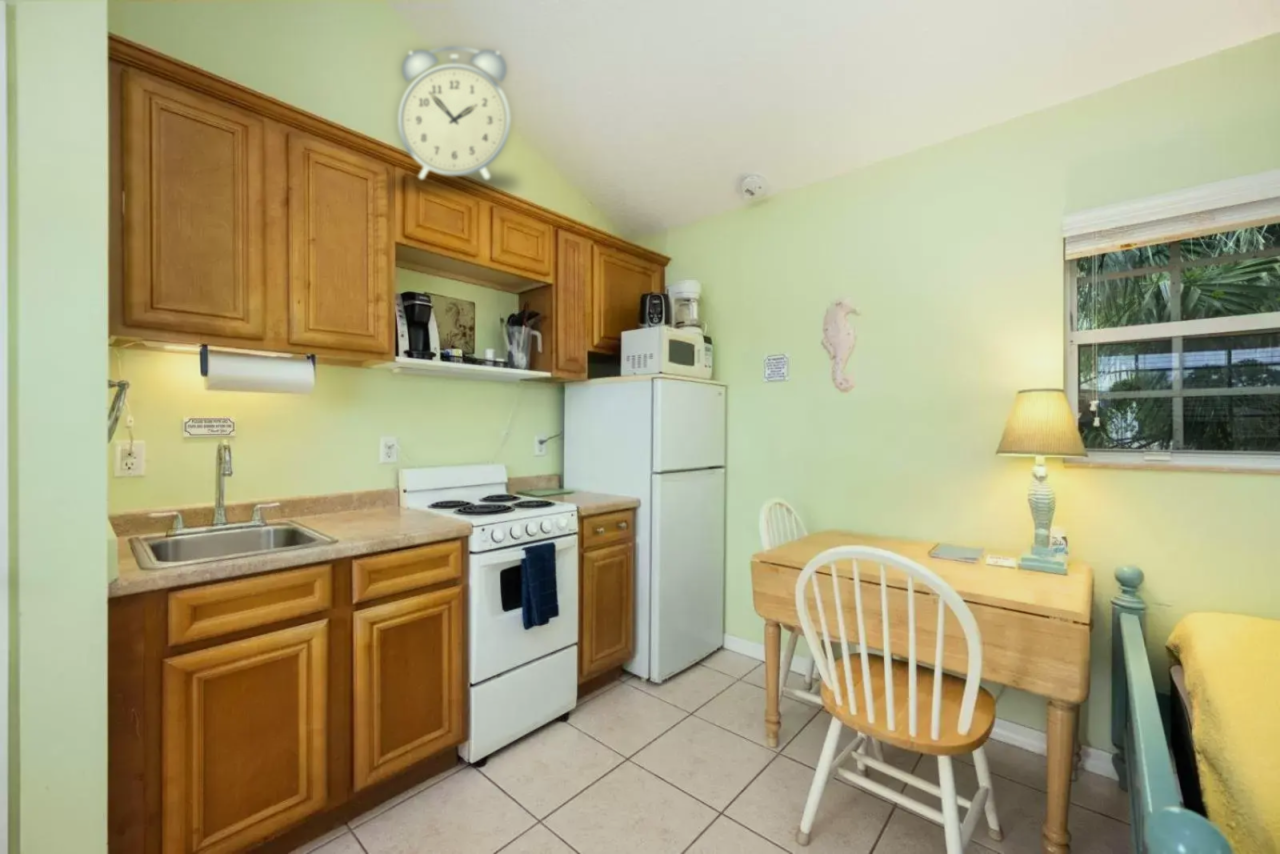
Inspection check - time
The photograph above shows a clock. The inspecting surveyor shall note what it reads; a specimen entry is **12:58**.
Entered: **1:53**
